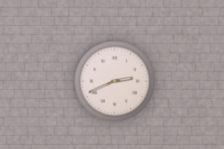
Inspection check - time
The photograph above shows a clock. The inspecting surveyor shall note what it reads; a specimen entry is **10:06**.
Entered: **2:41**
